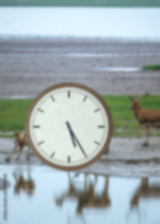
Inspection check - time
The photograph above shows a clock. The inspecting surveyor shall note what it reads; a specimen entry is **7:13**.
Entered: **5:25**
